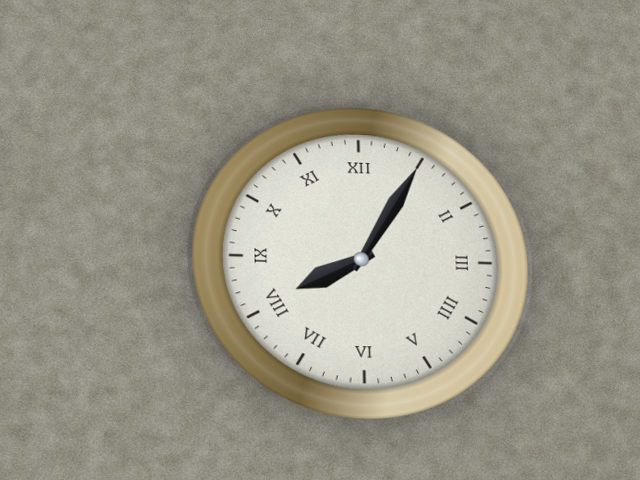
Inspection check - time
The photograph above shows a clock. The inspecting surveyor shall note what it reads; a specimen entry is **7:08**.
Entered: **8:05**
